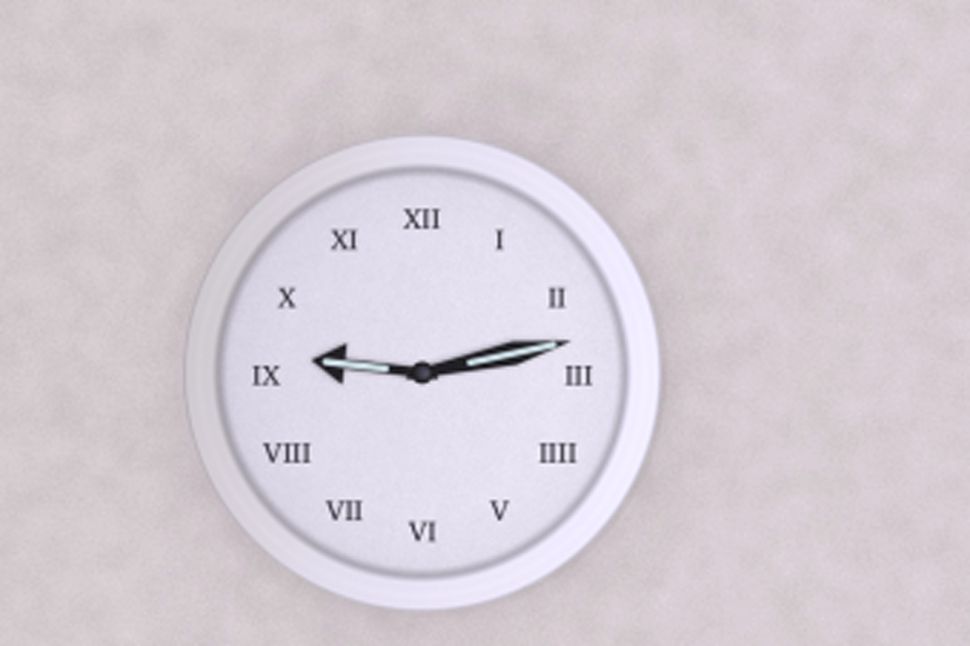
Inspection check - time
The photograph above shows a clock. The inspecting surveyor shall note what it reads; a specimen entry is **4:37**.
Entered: **9:13**
